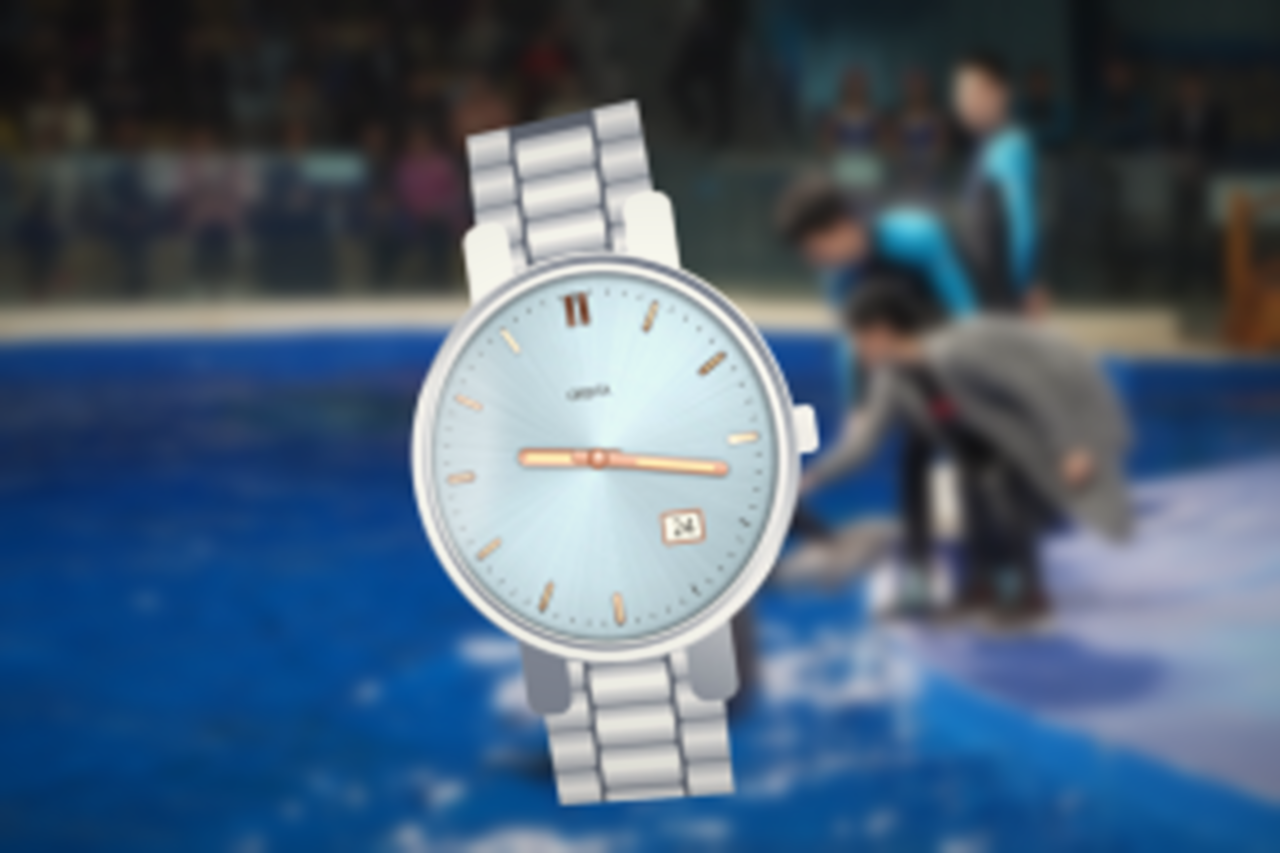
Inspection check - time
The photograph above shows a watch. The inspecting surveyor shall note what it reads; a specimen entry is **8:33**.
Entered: **9:17**
